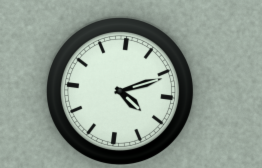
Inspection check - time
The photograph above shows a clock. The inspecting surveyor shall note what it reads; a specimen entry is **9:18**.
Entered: **4:11**
